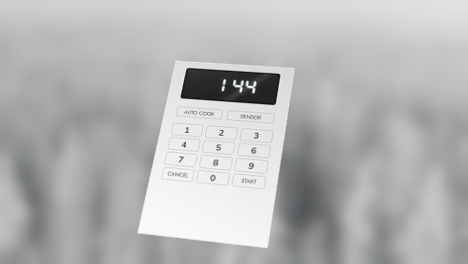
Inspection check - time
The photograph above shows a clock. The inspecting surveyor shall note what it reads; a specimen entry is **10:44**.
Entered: **1:44**
